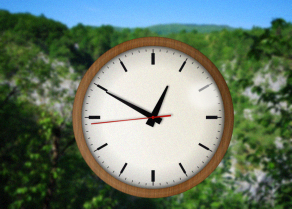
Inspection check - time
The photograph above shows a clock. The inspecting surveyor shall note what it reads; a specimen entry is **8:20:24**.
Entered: **12:49:44**
